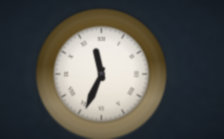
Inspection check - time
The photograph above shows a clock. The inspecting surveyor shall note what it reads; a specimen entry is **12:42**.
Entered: **11:34**
